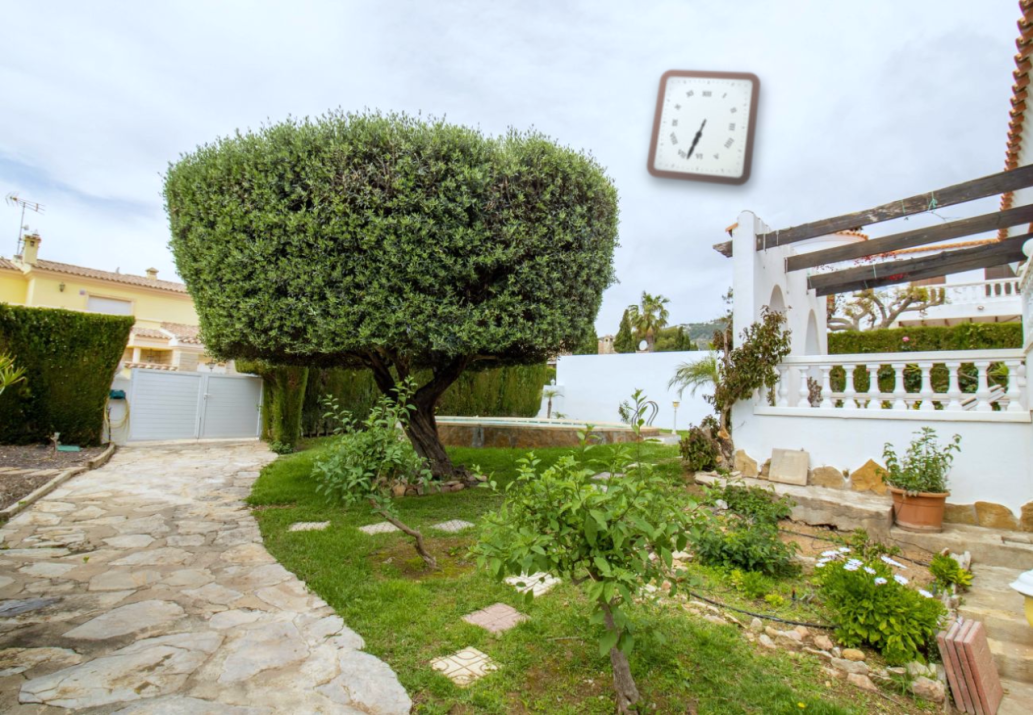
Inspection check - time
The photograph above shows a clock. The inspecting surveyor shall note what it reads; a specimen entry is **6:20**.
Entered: **6:33**
